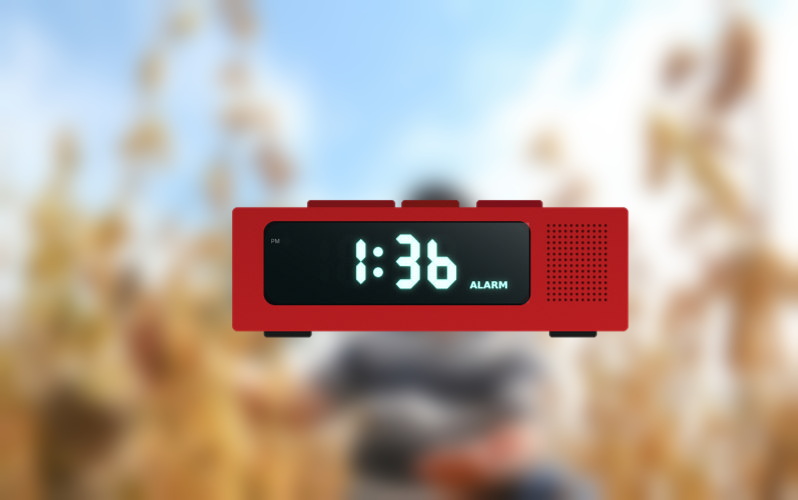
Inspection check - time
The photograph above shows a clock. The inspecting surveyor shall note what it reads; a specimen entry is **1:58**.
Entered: **1:36**
